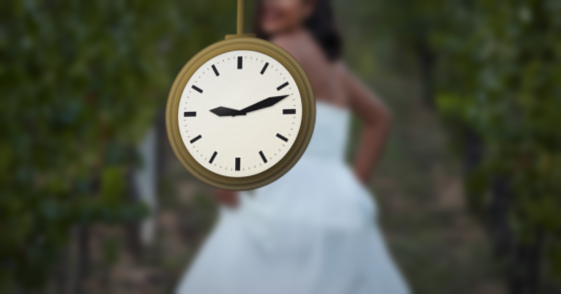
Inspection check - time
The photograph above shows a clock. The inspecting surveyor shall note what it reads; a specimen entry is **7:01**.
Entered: **9:12**
